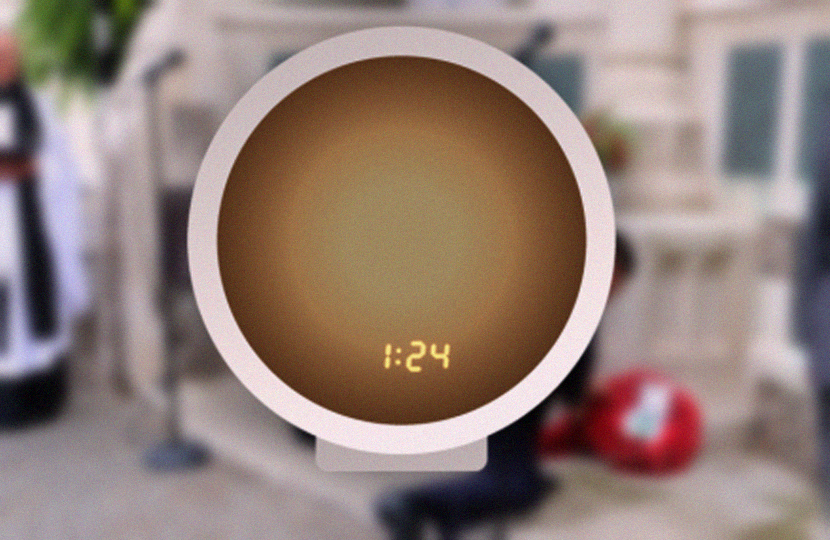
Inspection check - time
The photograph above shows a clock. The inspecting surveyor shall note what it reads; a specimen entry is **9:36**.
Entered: **1:24**
